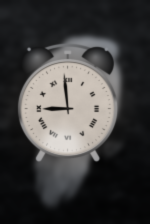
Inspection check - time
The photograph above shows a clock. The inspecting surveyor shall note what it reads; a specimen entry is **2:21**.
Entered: **8:59**
